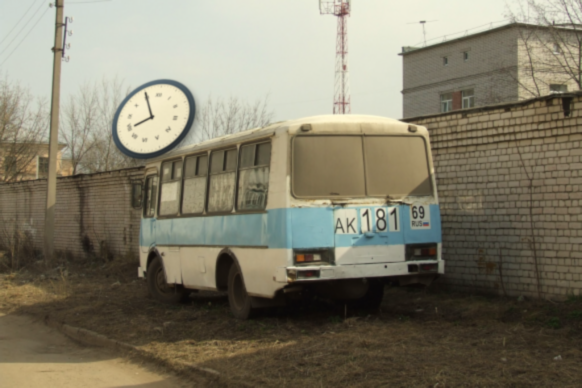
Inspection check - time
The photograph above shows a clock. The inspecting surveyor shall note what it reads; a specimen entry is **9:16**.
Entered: **7:55**
